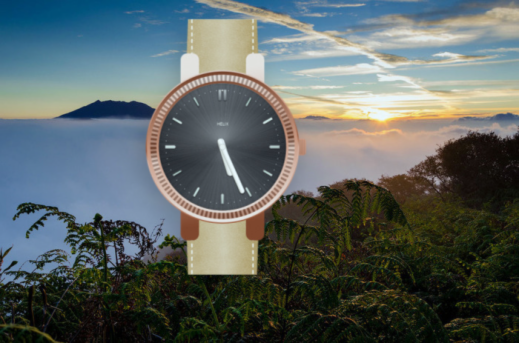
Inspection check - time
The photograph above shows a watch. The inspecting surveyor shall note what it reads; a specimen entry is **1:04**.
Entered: **5:26**
